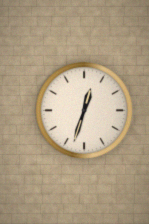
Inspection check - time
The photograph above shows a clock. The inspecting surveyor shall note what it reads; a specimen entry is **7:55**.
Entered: **12:33**
